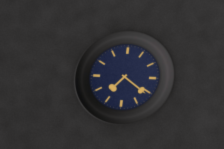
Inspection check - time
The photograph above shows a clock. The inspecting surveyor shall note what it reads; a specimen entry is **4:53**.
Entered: **7:21**
